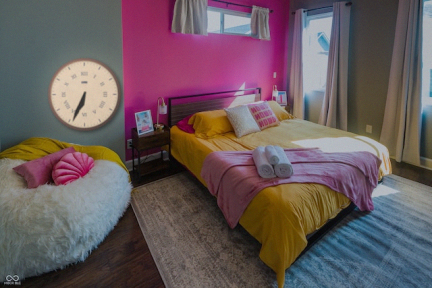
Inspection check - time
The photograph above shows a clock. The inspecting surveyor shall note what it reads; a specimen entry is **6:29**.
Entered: **6:34**
